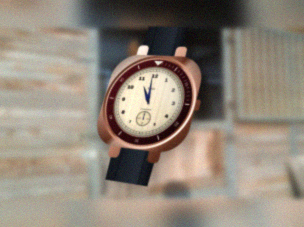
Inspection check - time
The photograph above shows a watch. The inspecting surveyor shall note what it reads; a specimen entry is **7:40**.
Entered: **10:59**
